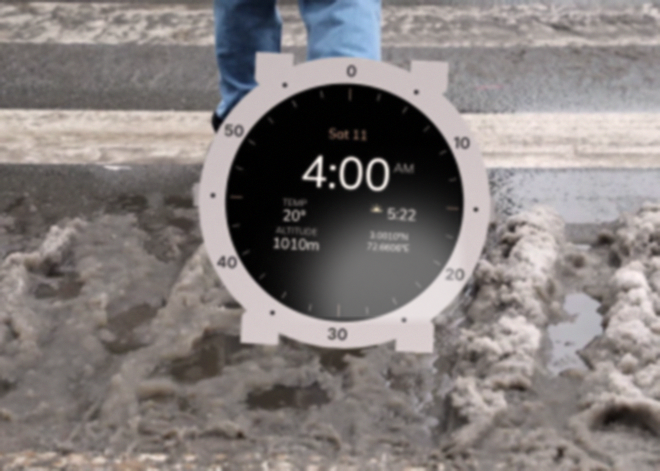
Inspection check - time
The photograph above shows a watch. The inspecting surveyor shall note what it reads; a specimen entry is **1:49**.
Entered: **4:00**
